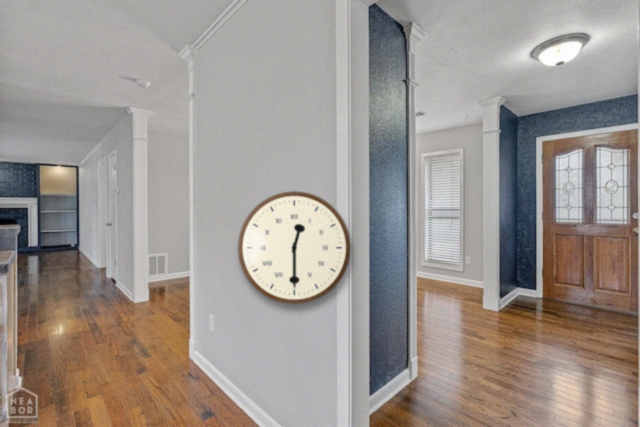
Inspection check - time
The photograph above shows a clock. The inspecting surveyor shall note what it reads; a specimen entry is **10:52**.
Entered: **12:30**
